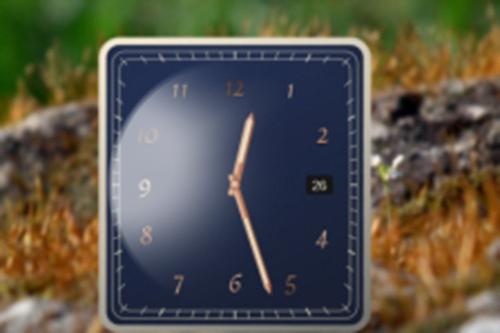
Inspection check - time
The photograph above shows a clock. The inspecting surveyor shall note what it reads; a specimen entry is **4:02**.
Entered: **12:27**
